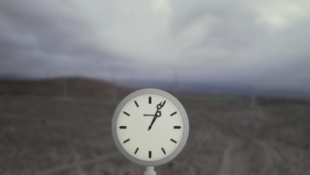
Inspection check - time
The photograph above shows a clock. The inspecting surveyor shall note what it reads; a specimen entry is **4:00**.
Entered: **1:04**
